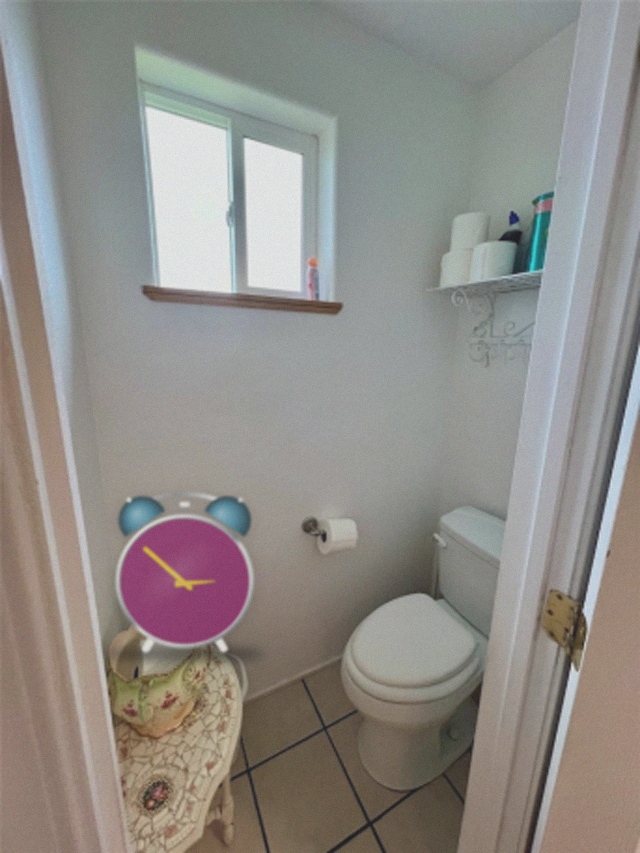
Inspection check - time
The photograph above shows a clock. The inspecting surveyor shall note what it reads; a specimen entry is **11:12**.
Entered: **2:52**
